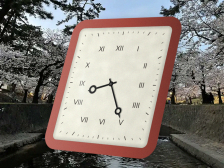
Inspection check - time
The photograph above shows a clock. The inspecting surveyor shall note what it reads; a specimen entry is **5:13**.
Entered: **8:25**
